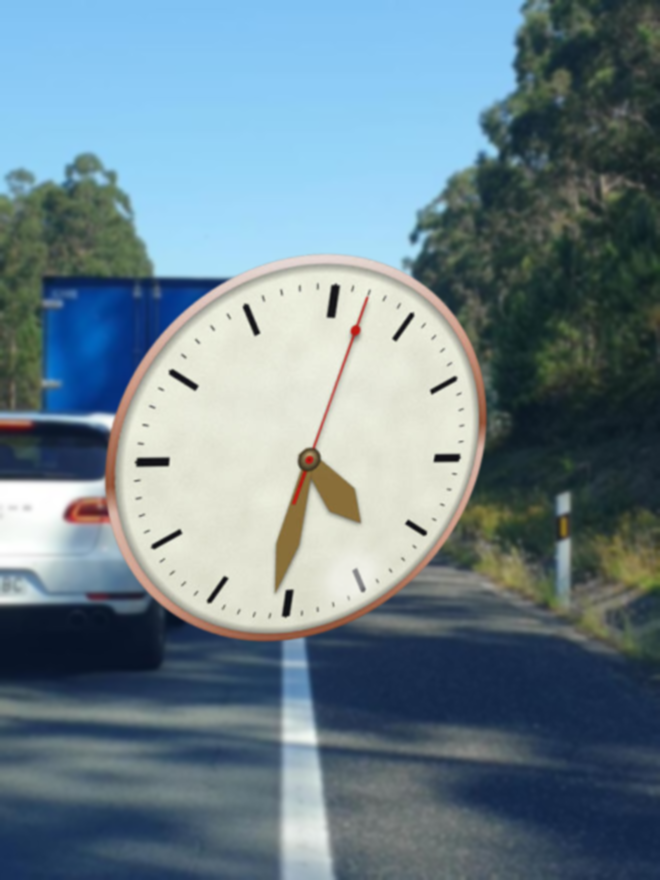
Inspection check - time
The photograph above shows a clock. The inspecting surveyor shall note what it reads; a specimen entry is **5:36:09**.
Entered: **4:31:02**
